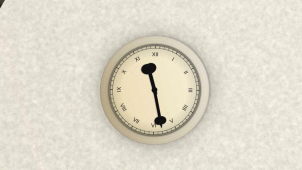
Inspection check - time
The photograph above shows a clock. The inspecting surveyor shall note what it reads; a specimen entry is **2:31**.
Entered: **11:28**
